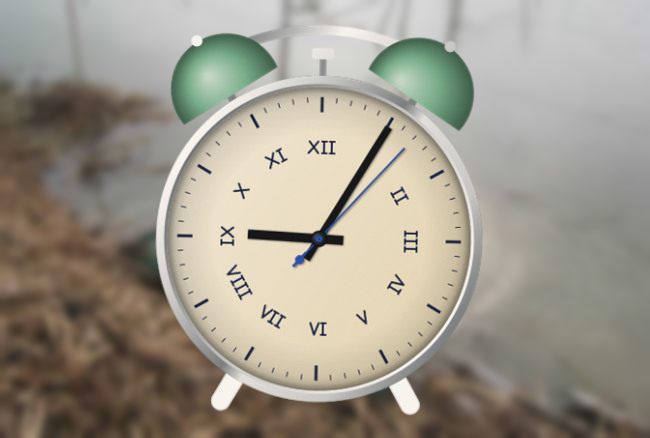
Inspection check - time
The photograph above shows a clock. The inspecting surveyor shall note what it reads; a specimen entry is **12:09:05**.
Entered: **9:05:07**
